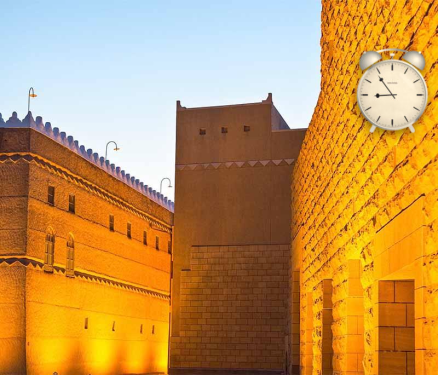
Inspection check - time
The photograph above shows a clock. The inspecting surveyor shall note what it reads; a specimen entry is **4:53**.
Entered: **8:54**
